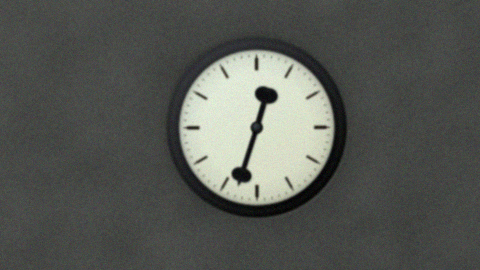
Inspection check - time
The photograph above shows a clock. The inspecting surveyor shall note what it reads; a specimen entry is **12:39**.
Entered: **12:33**
